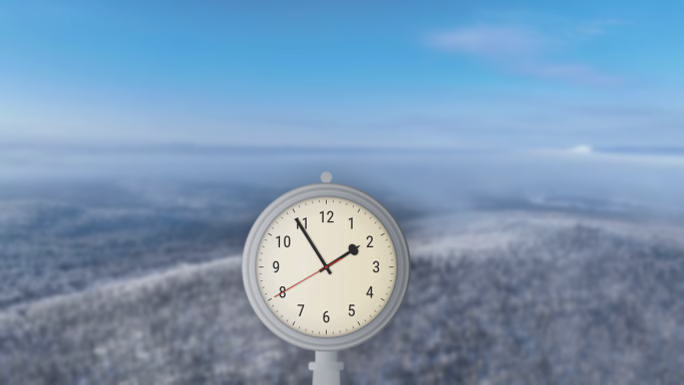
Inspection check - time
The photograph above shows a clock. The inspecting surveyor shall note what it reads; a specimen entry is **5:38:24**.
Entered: **1:54:40**
